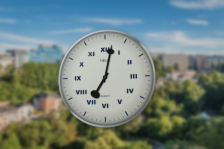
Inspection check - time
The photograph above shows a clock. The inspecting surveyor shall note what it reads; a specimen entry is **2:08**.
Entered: **7:02**
